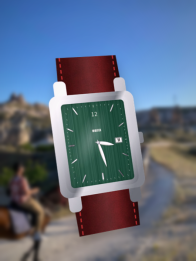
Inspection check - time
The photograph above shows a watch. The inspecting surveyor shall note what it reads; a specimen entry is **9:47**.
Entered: **3:28**
